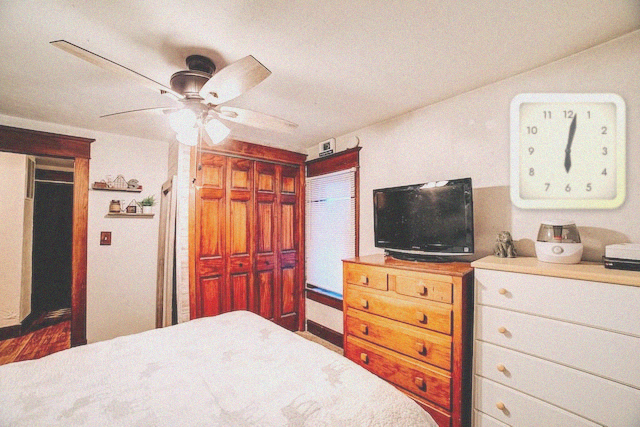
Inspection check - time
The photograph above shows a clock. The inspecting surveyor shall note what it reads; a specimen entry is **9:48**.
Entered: **6:02**
